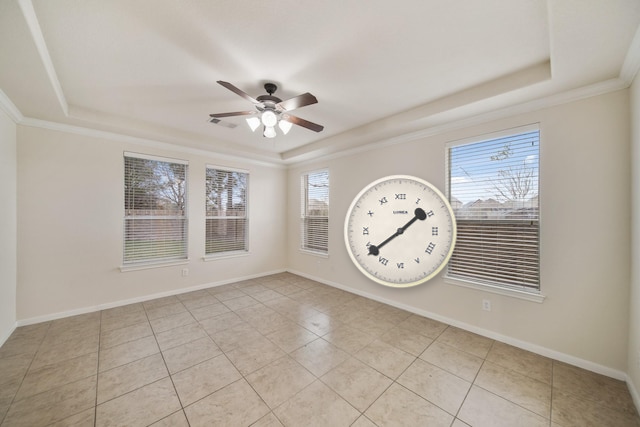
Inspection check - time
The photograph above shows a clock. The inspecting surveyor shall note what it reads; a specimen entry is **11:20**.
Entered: **1:39**
